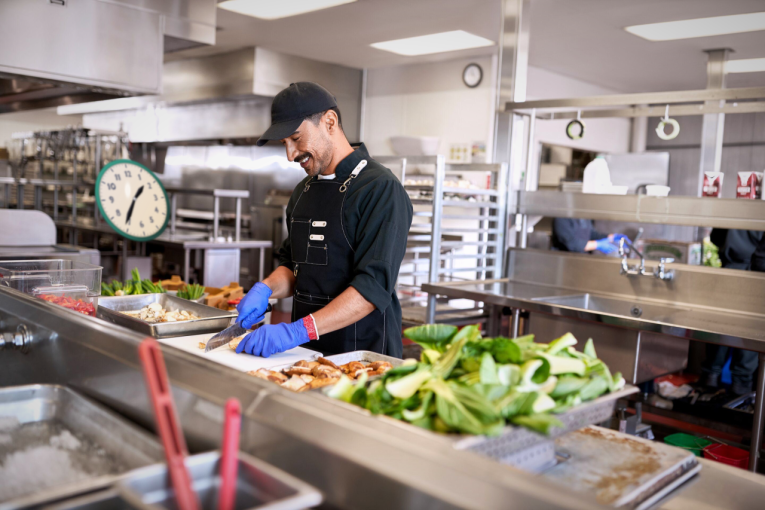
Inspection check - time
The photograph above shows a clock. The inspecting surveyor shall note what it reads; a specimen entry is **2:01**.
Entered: **1:36**
